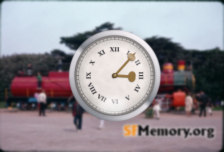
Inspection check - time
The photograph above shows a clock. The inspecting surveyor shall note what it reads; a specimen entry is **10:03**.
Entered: **3:07**
